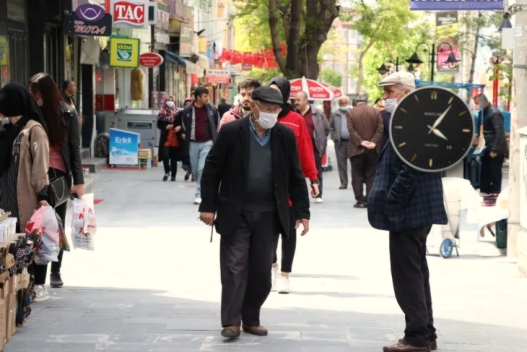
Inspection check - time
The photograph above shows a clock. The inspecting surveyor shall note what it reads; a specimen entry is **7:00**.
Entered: **4:06**
